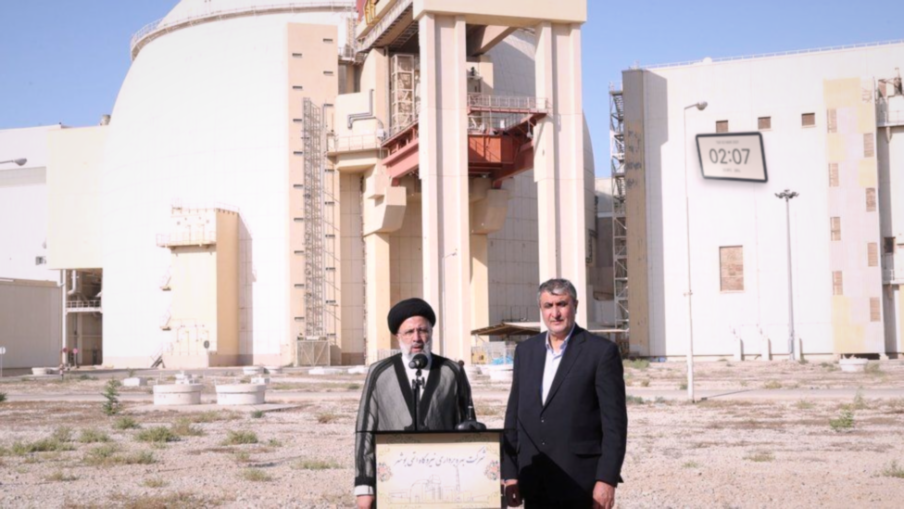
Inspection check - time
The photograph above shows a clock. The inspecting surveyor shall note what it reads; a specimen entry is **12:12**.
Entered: **2:07**
